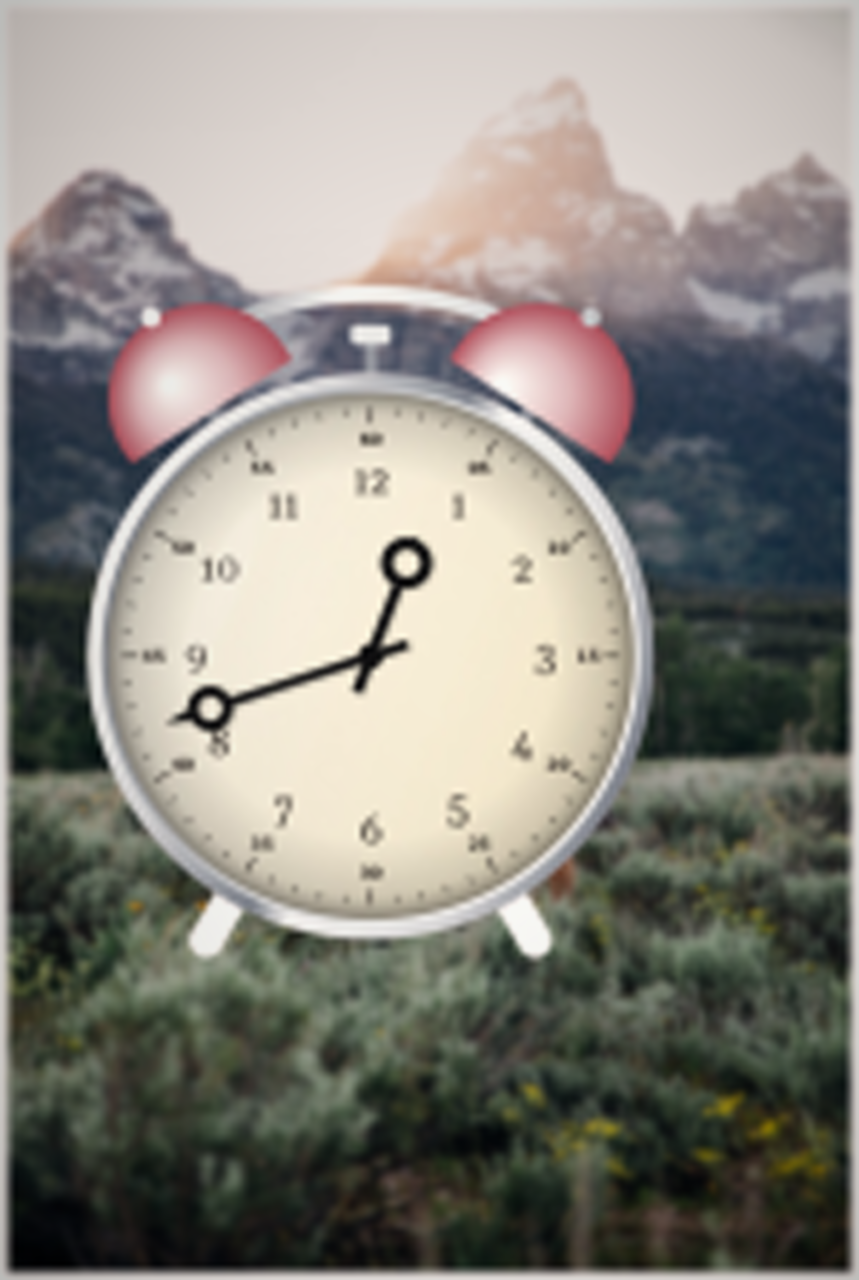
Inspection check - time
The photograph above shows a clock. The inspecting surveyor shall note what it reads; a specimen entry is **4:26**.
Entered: **12:42**
